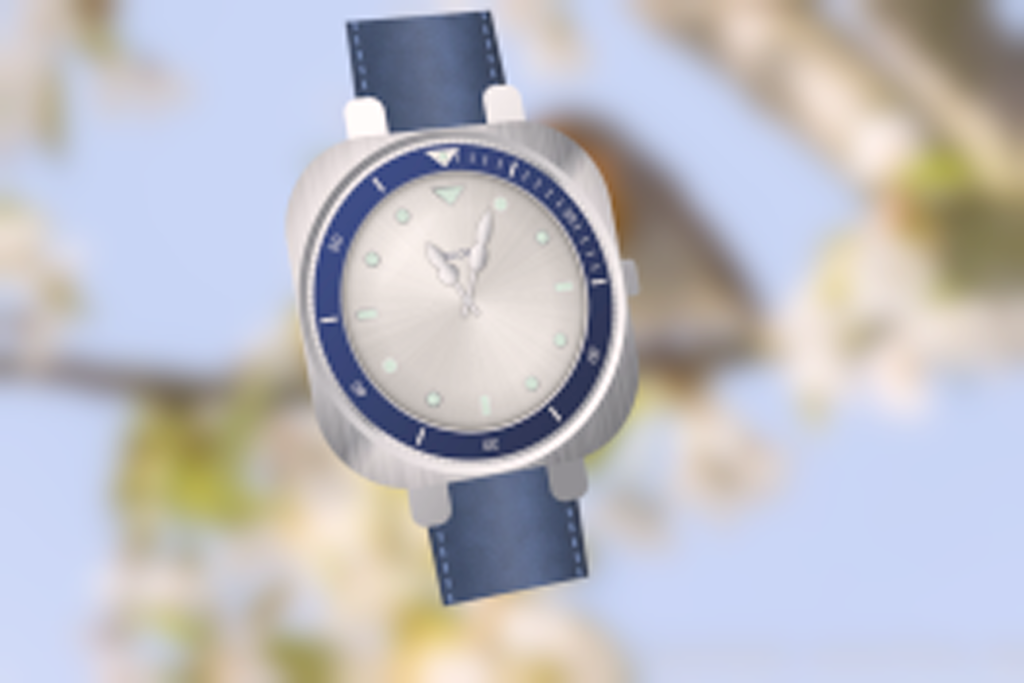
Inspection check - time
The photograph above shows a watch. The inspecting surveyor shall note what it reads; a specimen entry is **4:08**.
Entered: **11:04**
